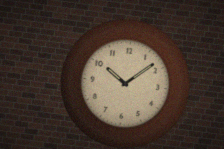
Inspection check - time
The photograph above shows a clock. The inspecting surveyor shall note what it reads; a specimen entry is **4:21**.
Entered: **10:08**
